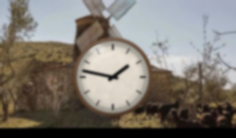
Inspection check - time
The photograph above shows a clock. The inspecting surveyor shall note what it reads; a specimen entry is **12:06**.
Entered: **1:47**
